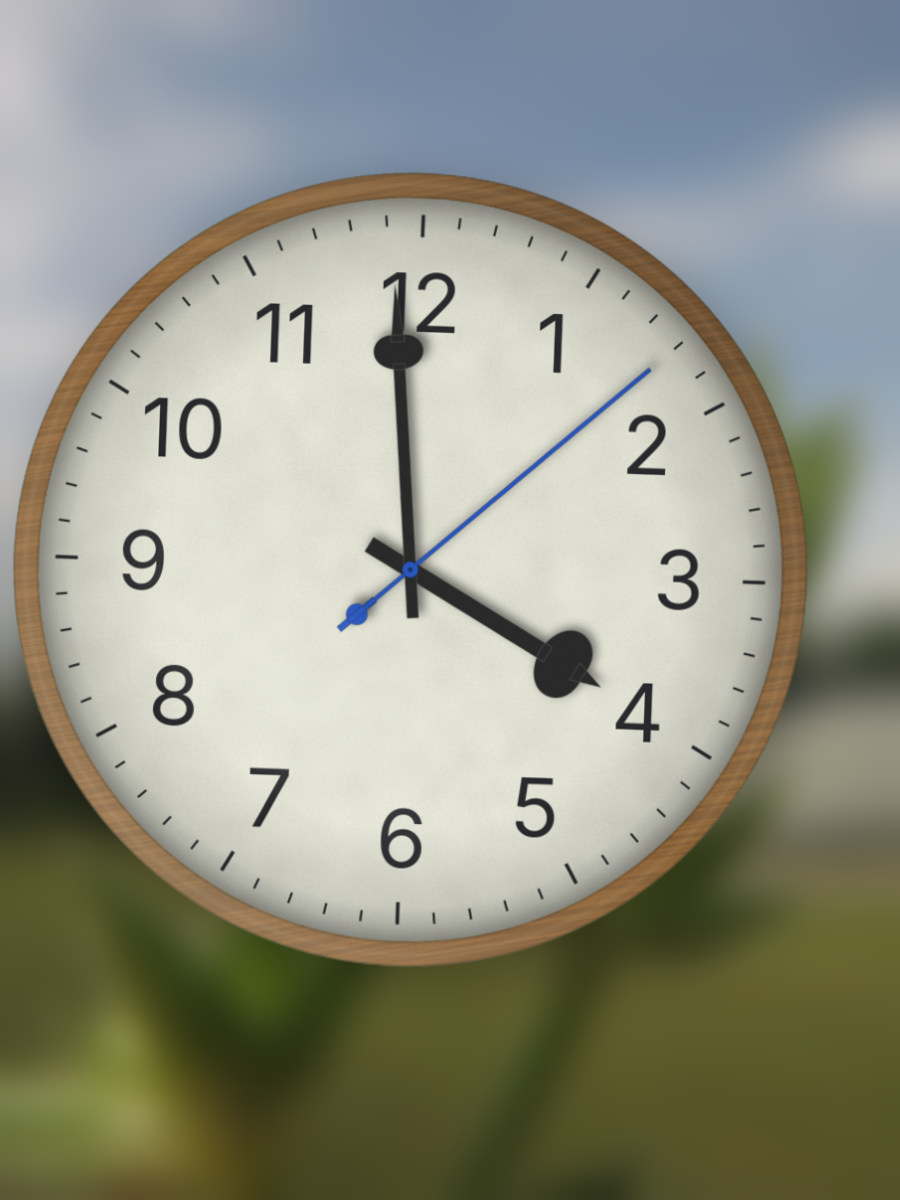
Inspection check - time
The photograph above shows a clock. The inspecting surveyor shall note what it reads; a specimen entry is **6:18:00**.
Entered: **3:59:08**
